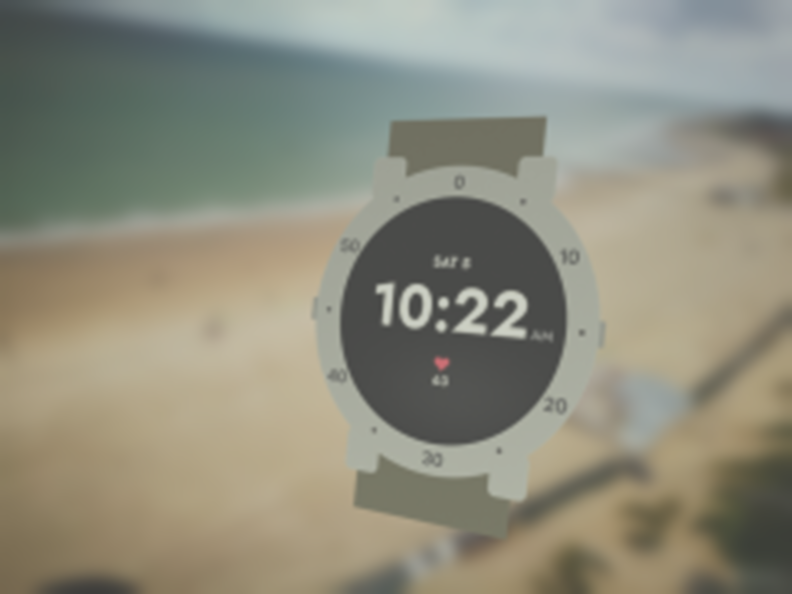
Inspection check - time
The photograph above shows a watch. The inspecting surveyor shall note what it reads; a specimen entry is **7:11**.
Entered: **10:22**
